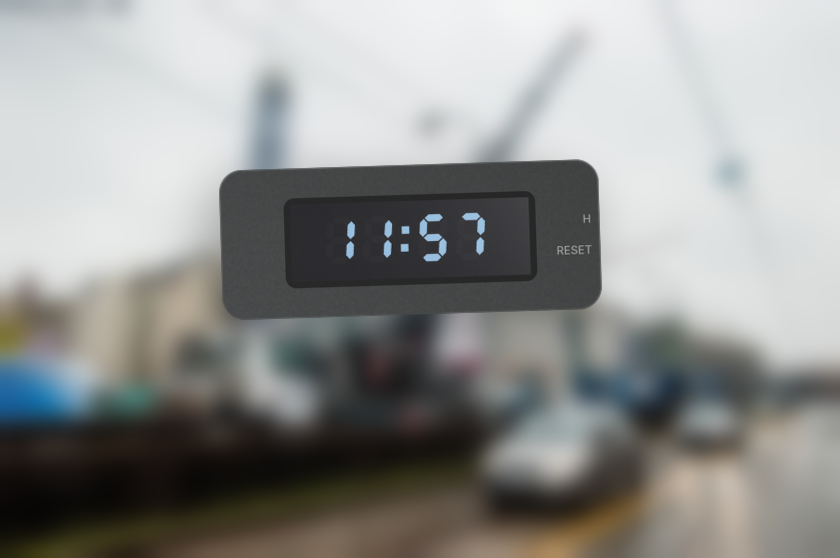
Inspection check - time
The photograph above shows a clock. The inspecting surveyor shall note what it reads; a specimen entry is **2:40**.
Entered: **11:57**
